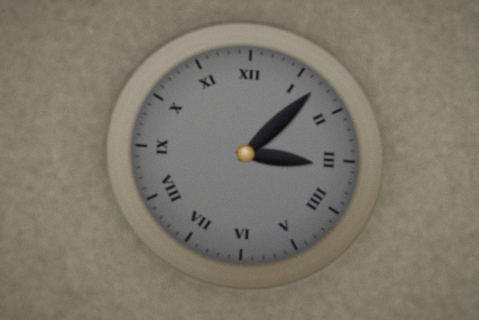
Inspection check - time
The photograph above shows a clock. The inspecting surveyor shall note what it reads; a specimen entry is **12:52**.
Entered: **3:07**
